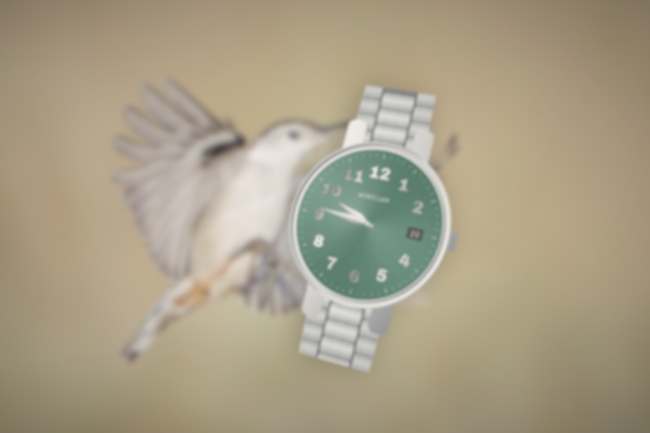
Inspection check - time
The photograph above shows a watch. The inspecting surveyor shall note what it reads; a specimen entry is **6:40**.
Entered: **9:46**
